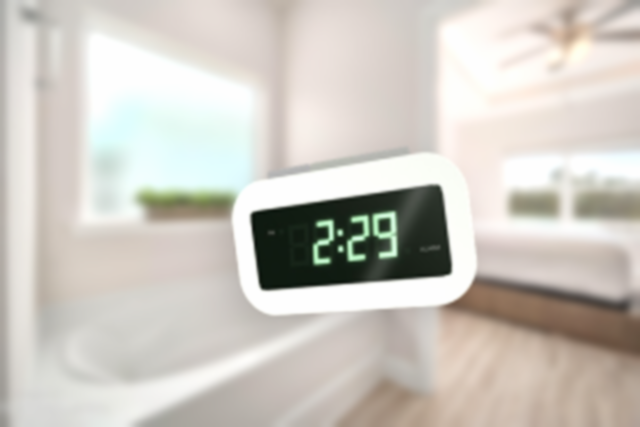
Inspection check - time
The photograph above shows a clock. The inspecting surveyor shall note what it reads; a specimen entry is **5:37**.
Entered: **2:29**
